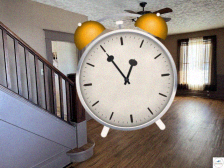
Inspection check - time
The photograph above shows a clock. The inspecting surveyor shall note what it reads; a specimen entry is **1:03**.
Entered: **12:55**
